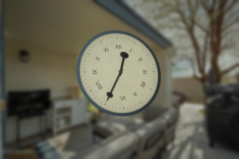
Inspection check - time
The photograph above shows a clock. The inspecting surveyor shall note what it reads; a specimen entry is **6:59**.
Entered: **12:35**
